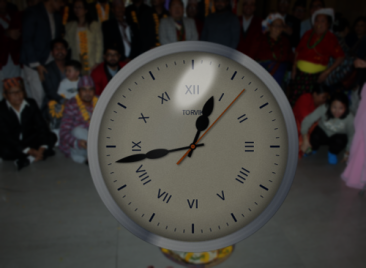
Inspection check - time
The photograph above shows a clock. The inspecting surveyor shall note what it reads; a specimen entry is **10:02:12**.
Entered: **12:43:07**
